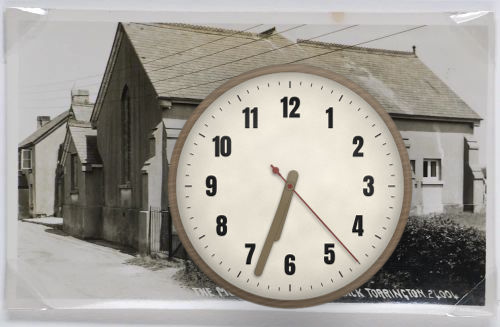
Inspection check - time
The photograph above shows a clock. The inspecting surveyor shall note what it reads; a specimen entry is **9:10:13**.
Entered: **6:33:23**
